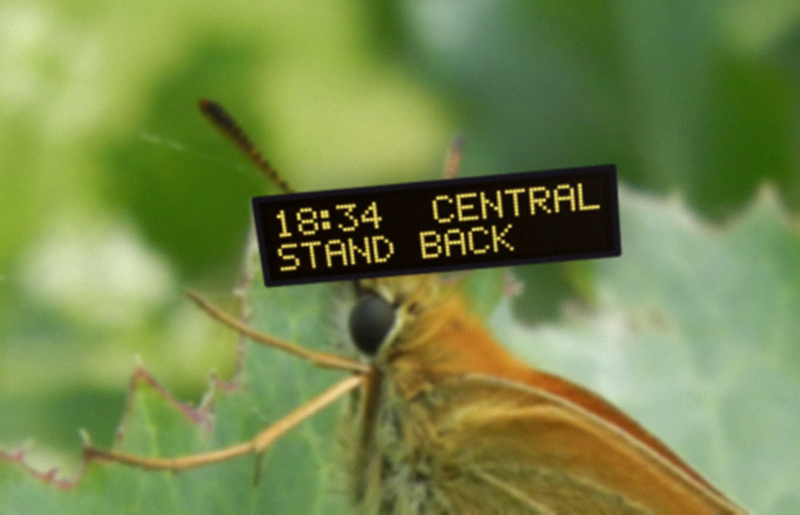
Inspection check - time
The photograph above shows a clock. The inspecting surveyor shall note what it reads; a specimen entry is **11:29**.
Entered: **18:34**
